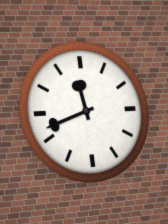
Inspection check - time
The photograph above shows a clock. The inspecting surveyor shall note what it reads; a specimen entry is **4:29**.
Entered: **11:42**
